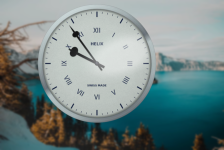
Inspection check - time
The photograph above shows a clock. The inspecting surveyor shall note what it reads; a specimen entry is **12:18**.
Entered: **9:54**
